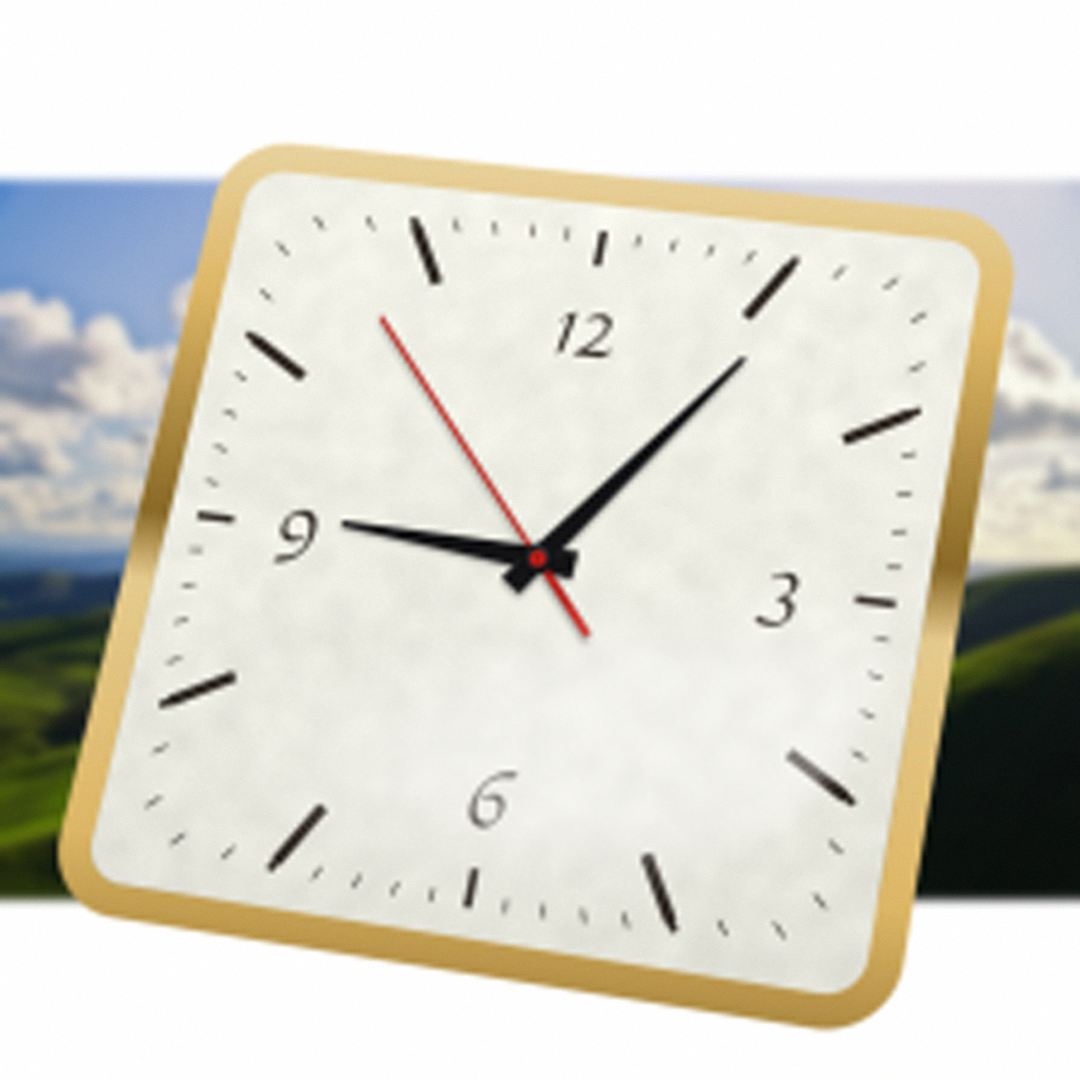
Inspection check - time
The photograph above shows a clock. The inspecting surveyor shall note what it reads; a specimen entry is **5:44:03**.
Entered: **9:05:53**
